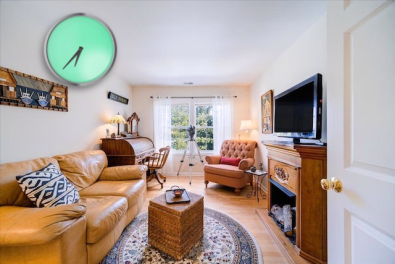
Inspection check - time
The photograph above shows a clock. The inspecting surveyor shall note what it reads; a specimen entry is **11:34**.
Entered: **6:37**
